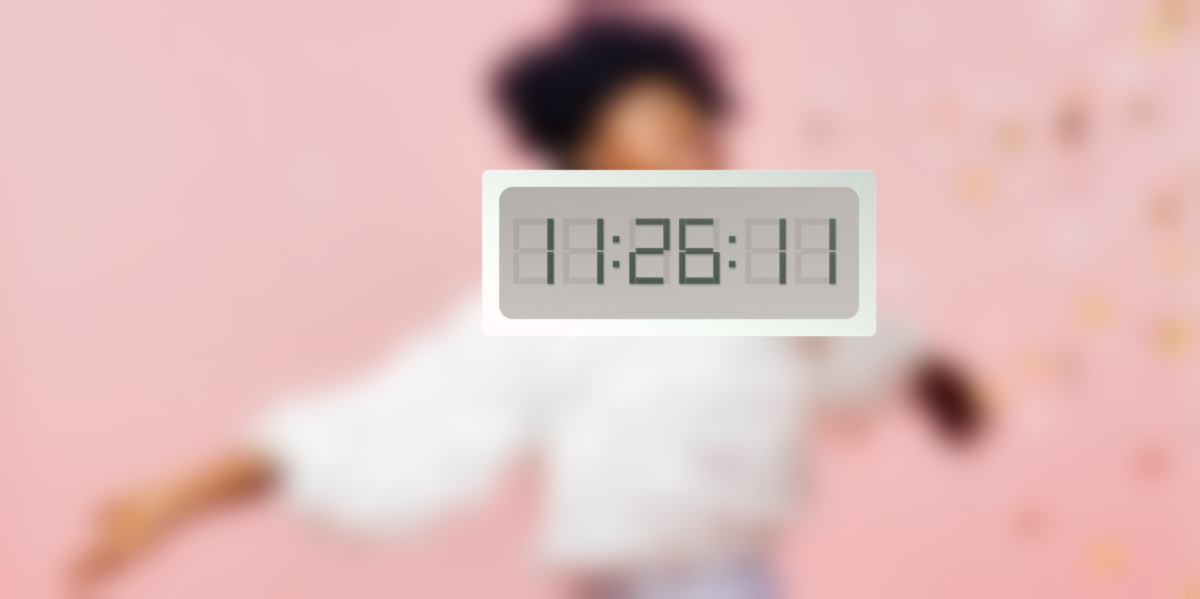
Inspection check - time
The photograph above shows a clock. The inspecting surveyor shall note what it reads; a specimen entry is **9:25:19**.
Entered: **11:26:11**
